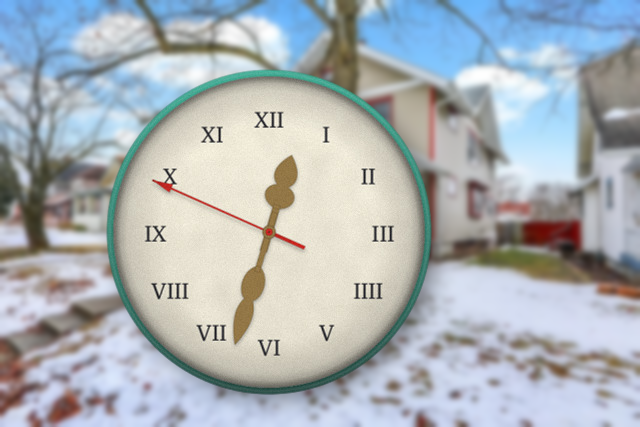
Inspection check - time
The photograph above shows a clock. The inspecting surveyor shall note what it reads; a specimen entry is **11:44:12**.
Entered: **12:32:49**
